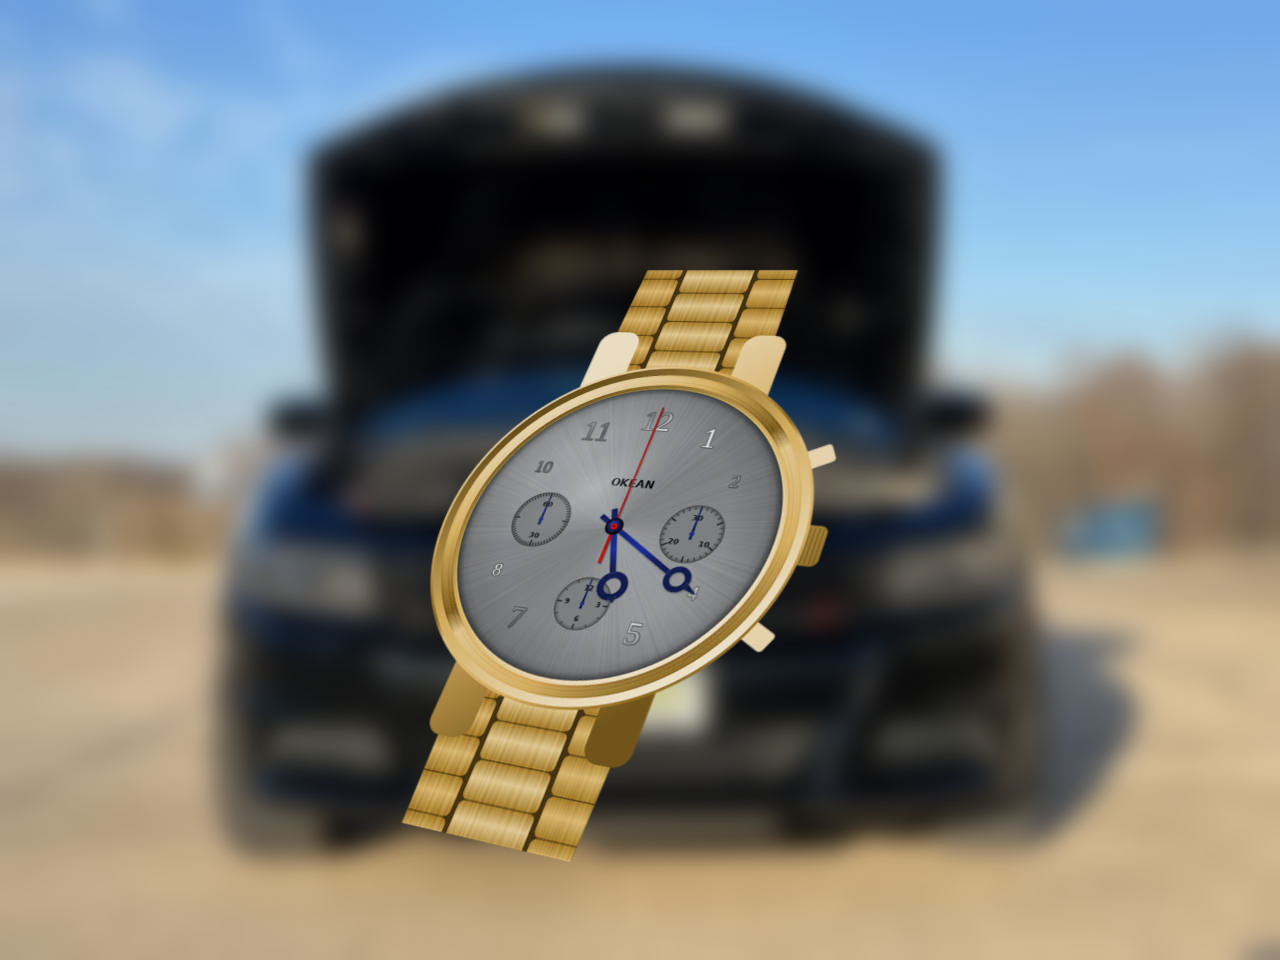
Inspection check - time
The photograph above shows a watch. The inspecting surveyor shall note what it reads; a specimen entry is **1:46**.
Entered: **5:20**
